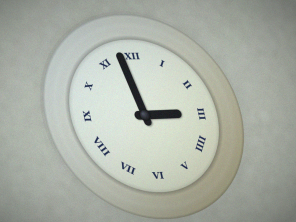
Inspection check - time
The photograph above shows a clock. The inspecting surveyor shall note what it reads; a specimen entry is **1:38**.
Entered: **2:58**
